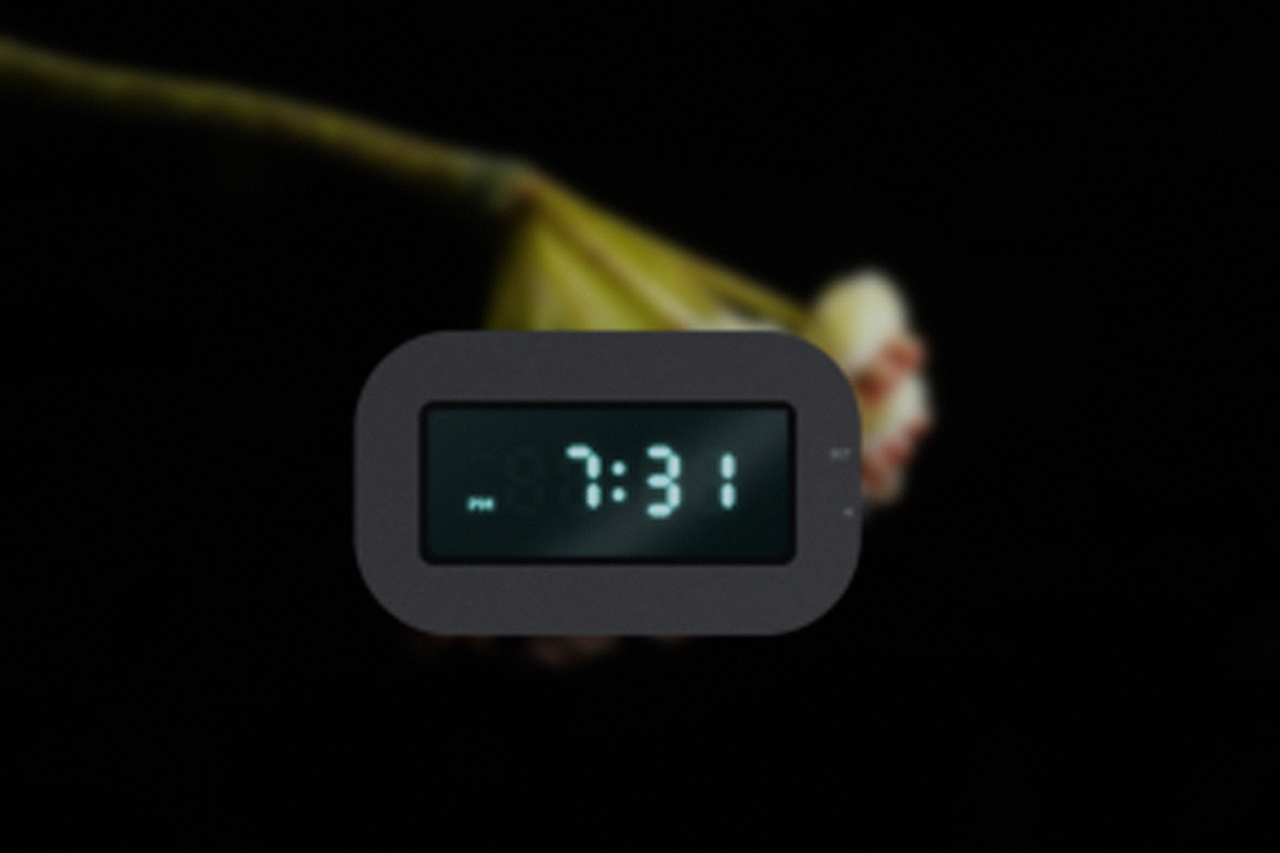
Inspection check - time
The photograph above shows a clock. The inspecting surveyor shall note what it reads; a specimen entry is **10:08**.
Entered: **7:31**
